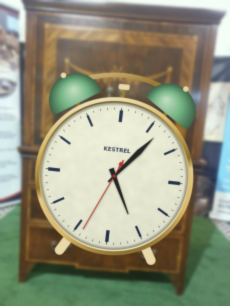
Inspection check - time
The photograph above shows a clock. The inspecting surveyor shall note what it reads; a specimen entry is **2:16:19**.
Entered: **5:06:34**
